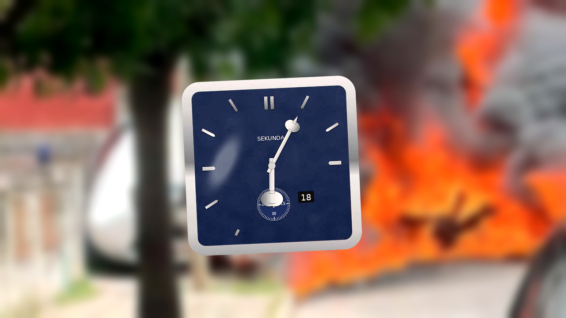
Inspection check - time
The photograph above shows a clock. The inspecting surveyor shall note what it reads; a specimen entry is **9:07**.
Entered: **6:05**
